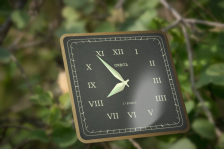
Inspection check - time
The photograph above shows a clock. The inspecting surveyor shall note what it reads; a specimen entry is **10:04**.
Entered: **7:54**
